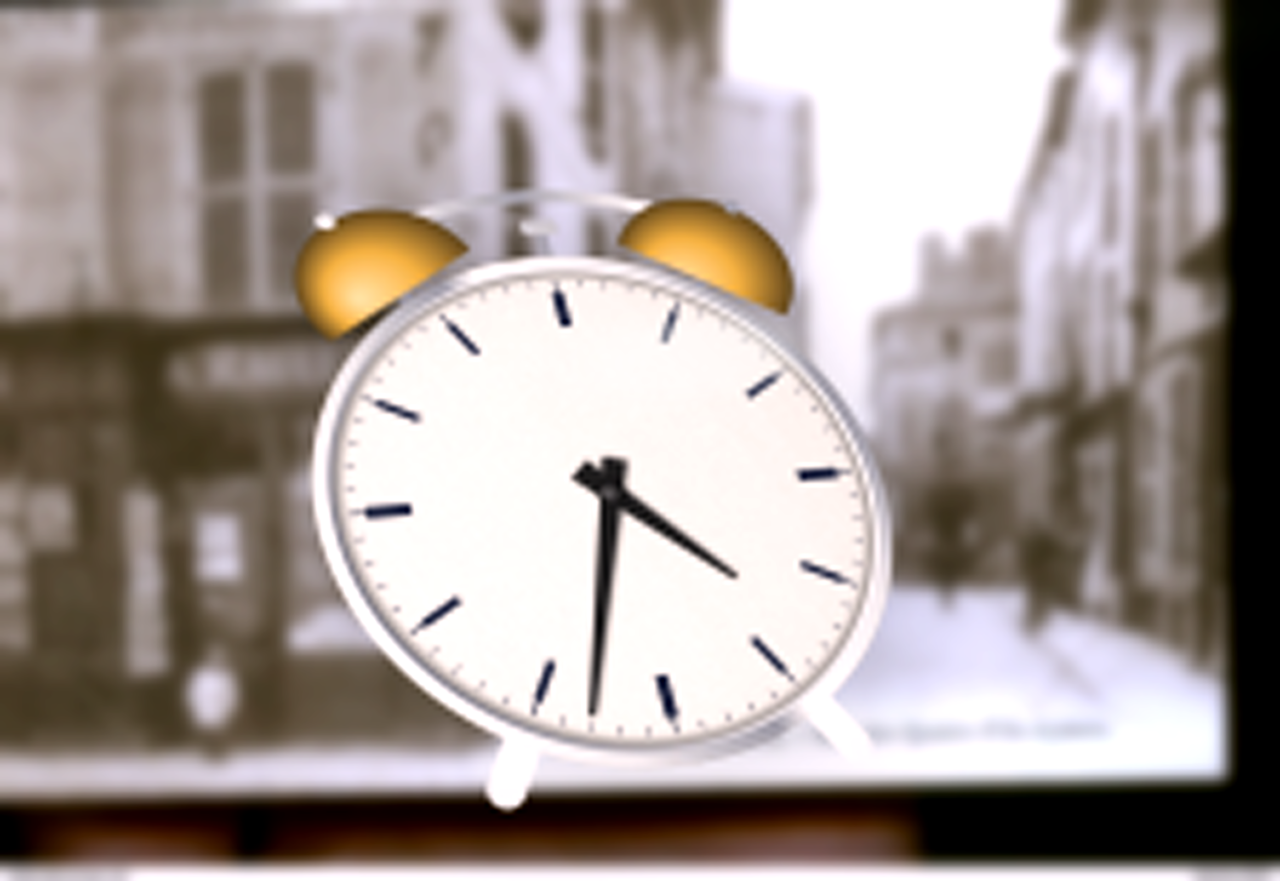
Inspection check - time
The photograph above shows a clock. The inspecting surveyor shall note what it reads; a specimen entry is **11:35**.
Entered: **4:33**
